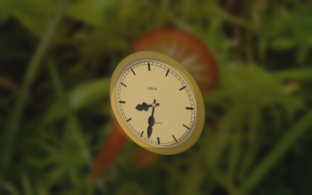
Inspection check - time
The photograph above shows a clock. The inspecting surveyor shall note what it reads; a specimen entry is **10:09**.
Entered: **8:33**
